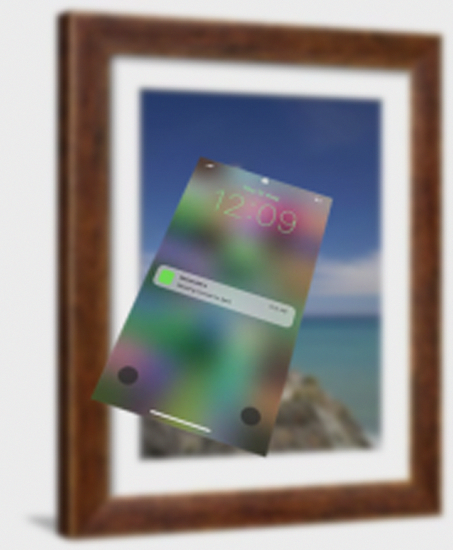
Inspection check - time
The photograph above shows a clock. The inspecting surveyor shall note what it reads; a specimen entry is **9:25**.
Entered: **12:09**
